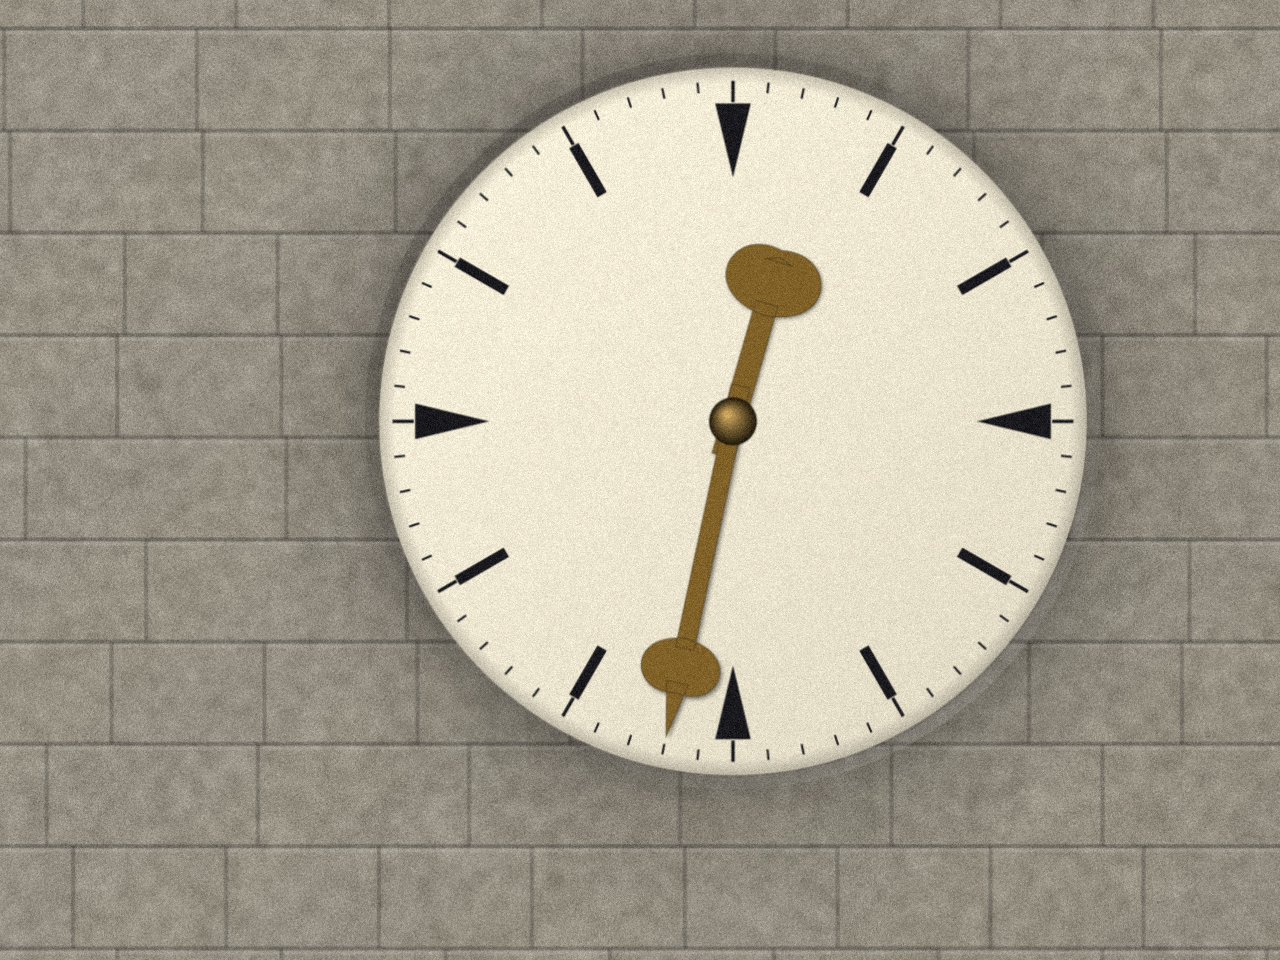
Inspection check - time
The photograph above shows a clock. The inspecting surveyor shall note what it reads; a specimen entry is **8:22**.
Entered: **12:32**
